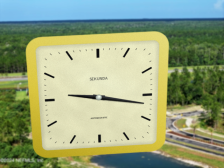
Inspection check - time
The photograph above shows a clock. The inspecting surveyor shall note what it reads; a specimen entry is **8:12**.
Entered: **9:17**
